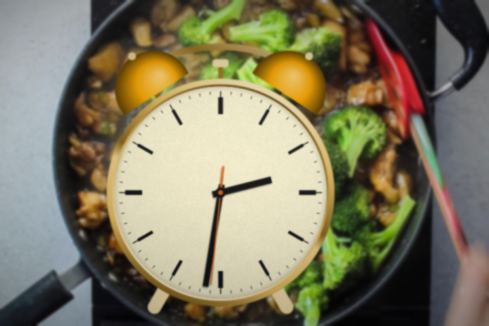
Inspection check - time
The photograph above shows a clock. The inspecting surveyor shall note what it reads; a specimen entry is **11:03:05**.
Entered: **2:31:31**
